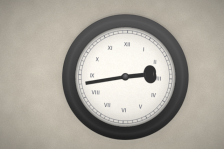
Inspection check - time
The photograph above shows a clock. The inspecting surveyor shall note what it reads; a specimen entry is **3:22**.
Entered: **2:43**
